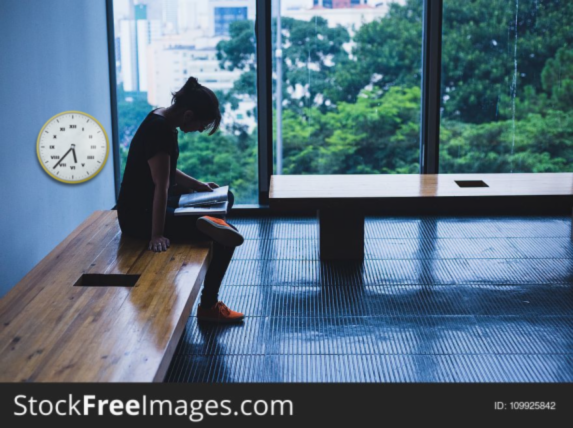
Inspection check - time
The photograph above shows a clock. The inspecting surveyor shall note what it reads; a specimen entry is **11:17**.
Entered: **5:37**
